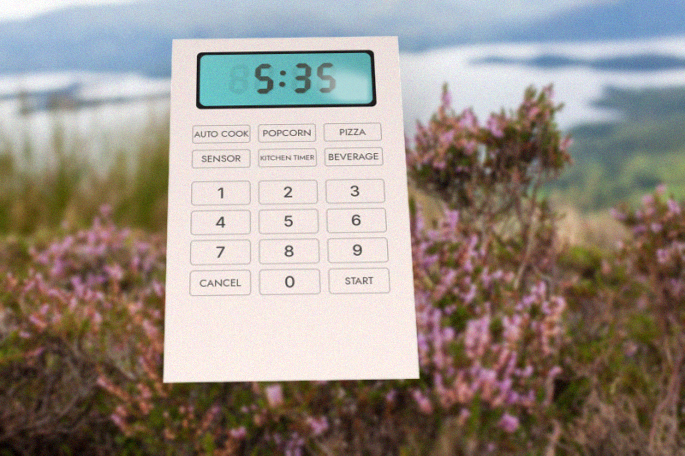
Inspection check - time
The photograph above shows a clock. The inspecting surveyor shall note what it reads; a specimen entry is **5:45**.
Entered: **5:35**
